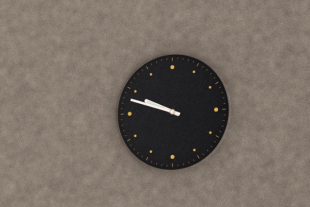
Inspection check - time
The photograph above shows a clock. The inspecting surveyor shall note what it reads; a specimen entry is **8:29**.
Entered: **9:48**
